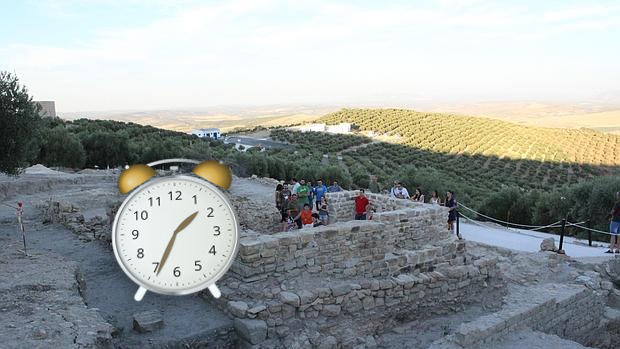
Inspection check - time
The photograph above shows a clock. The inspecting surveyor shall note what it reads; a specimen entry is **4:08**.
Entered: **1:34**
